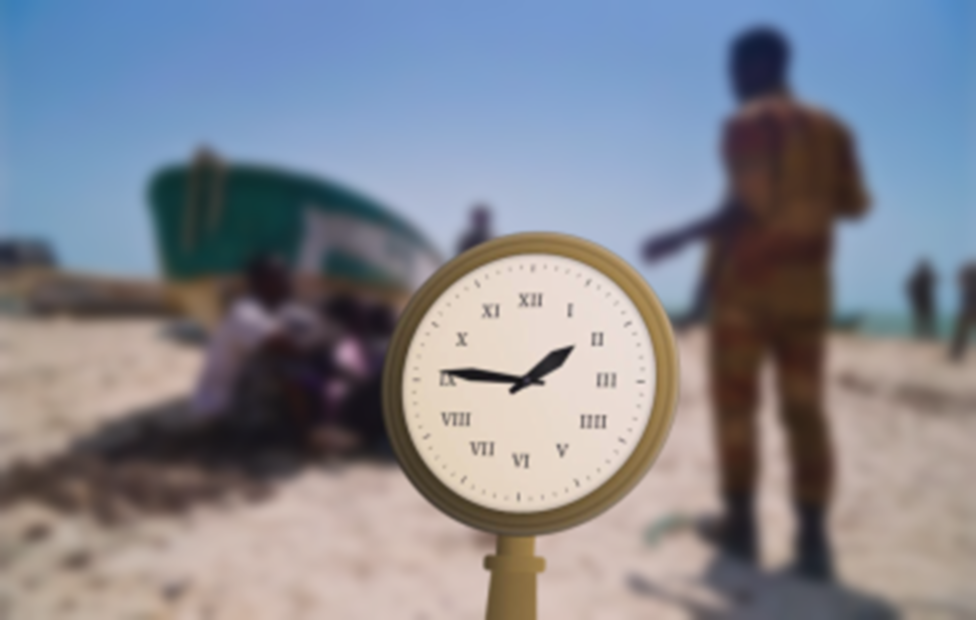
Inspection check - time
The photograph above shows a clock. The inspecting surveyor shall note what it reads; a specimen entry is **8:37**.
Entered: **1:46**
